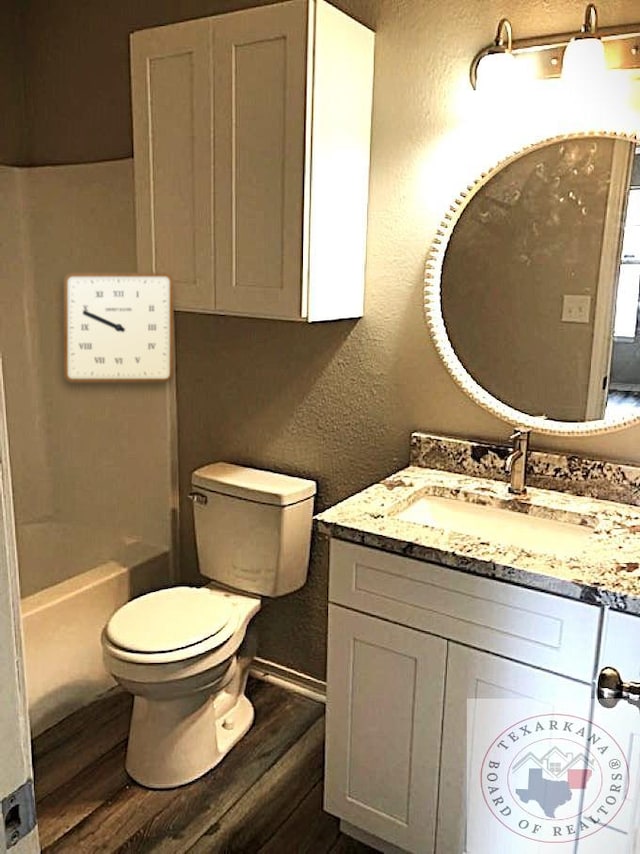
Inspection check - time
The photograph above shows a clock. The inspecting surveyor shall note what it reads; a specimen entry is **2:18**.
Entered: **9:49**
